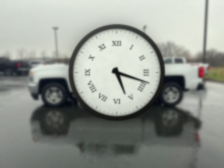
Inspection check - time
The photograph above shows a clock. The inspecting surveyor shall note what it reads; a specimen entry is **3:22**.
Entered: **5:18**
